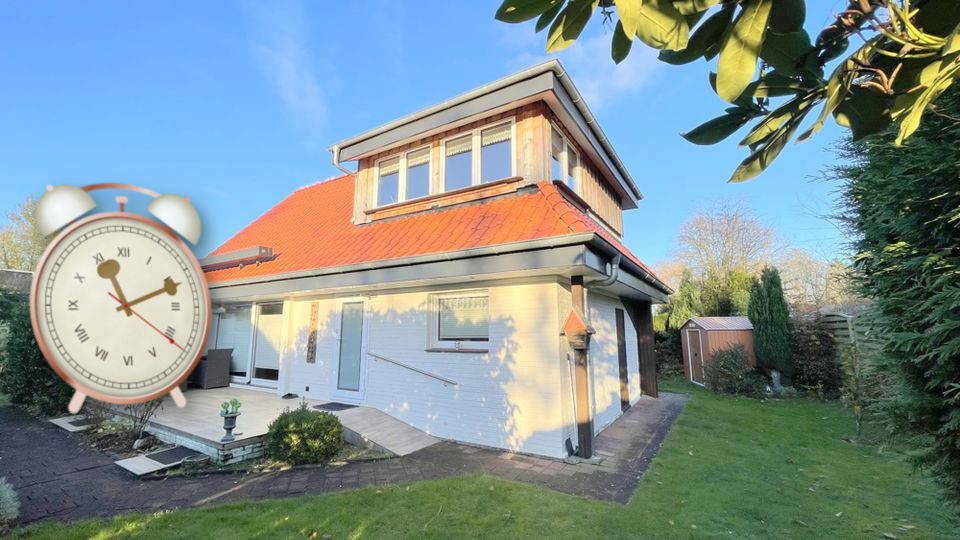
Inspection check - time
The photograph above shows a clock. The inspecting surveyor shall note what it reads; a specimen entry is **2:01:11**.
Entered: **11:11:21**
